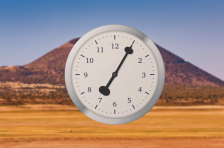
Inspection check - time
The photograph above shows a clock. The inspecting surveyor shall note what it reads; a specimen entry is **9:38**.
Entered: **7:05**
